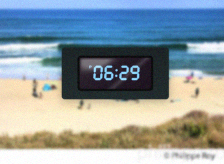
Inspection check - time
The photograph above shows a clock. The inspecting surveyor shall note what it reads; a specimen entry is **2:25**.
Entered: **6:29**
